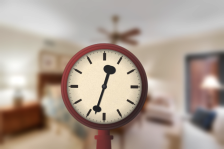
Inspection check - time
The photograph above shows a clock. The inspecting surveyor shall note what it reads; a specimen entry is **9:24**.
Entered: **12:33**
